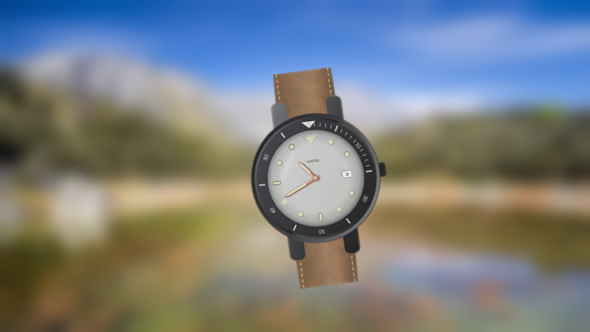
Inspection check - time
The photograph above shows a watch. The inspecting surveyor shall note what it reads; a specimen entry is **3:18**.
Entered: **10:41**
